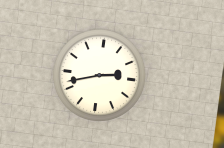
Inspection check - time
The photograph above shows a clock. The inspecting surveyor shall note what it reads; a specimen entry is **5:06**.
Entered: **2:42**
